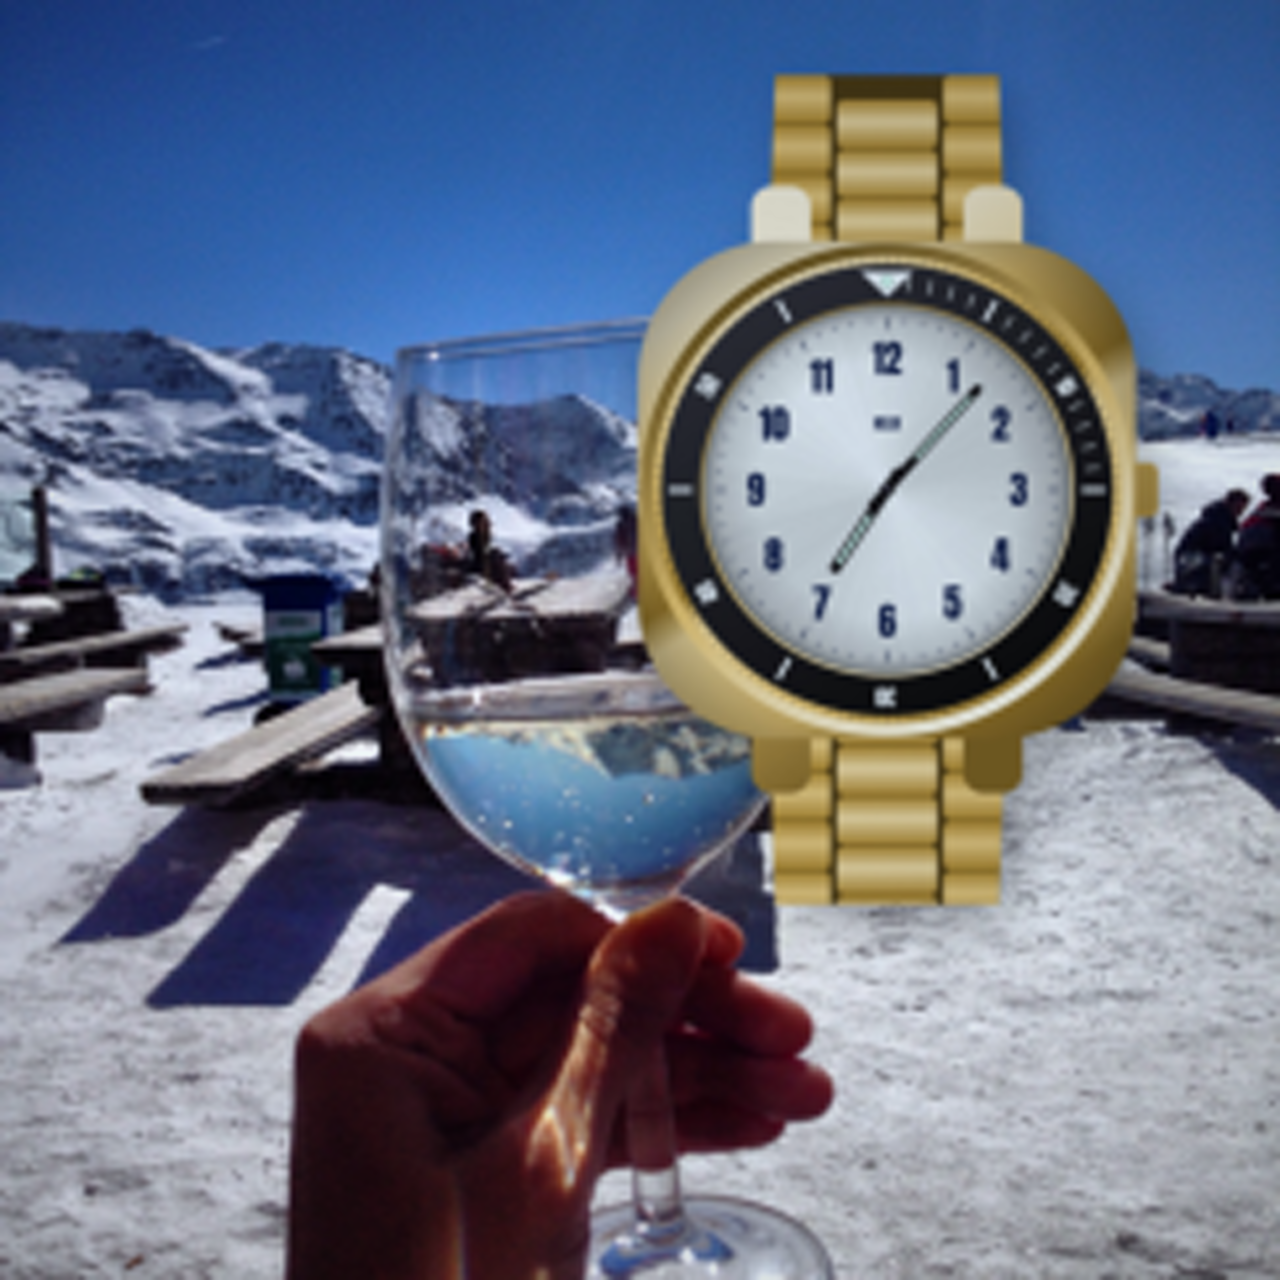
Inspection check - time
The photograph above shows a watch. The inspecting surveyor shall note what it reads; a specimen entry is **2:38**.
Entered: **7:07**
